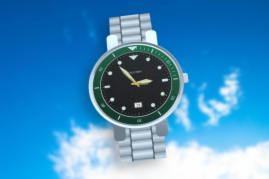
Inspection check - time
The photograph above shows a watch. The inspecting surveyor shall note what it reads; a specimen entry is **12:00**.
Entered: **2:54**
